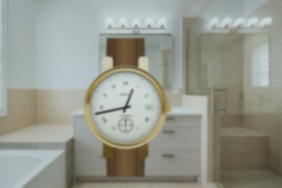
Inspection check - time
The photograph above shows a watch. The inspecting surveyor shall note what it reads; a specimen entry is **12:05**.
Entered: **12:43**
